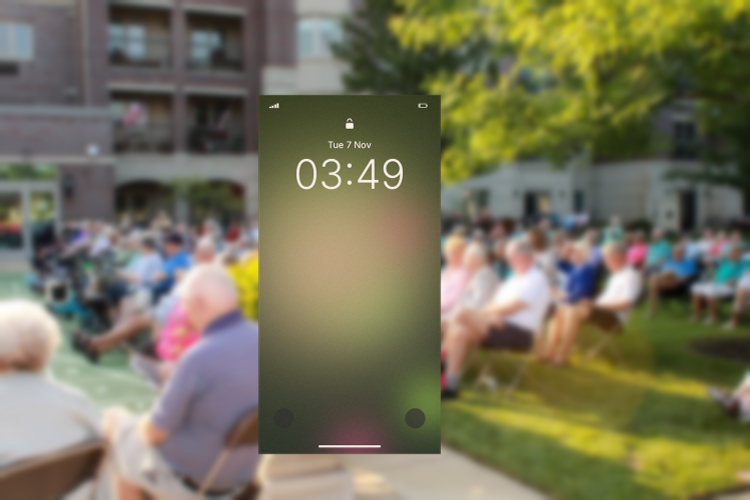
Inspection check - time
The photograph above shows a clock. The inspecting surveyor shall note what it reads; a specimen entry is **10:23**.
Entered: **3:49**
